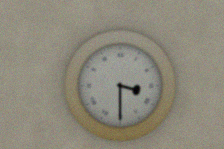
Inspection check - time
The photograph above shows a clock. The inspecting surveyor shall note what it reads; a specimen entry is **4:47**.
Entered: **3:30**
